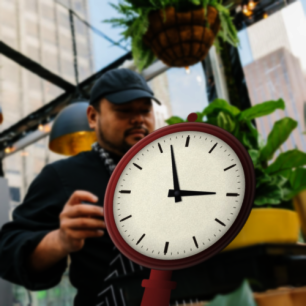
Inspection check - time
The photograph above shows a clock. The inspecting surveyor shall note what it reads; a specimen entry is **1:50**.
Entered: **2:57**
